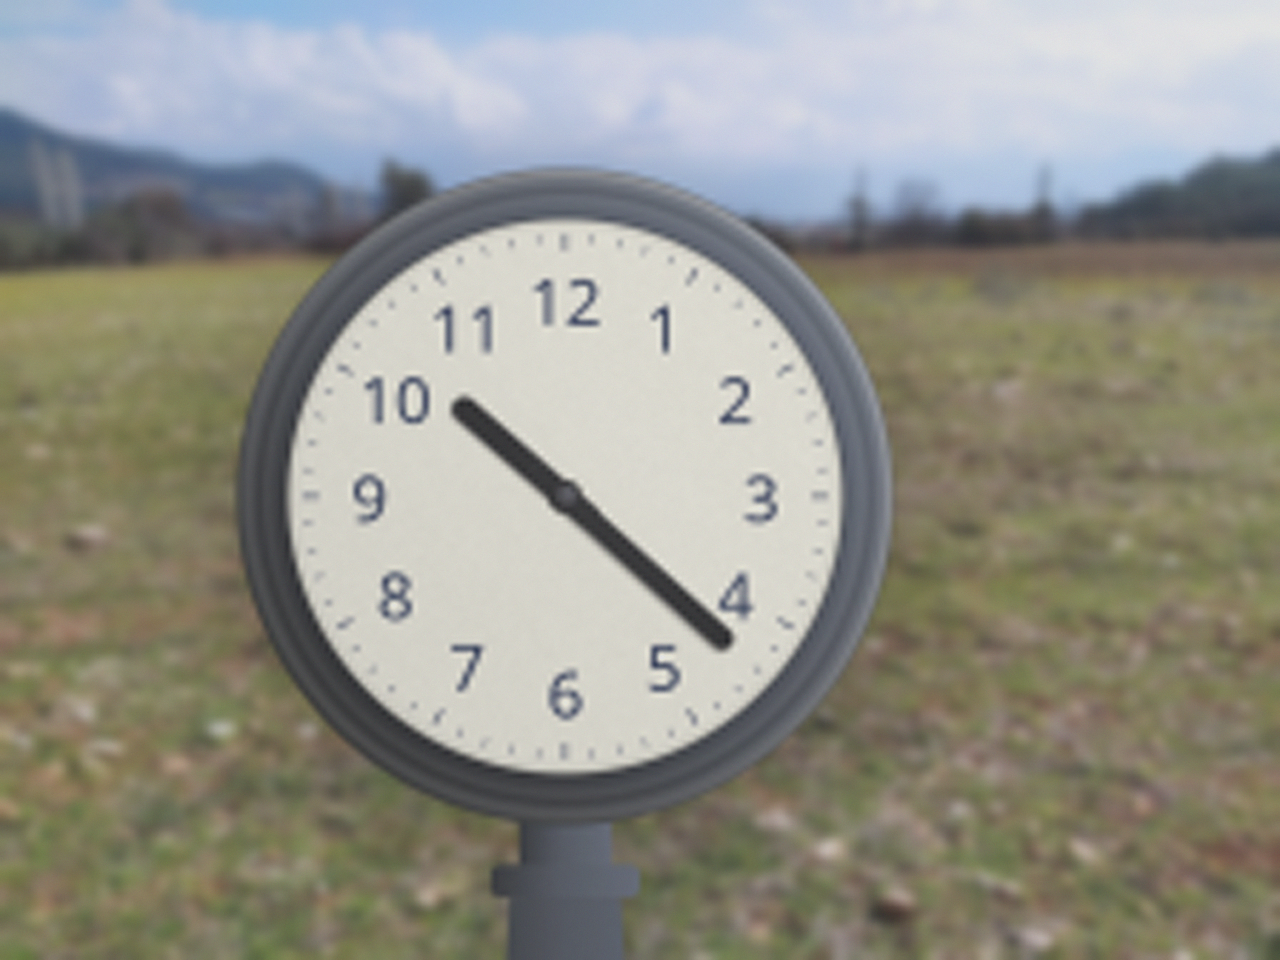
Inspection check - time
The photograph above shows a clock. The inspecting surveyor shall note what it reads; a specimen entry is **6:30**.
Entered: **10:22**
